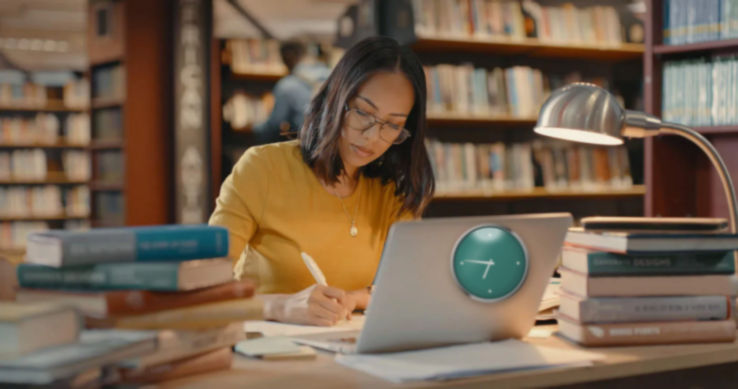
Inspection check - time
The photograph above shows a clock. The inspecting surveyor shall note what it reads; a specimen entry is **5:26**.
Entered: **6:46**
